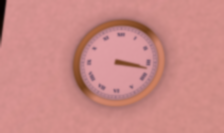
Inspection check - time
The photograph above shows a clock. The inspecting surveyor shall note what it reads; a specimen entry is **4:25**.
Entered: **3:17**
